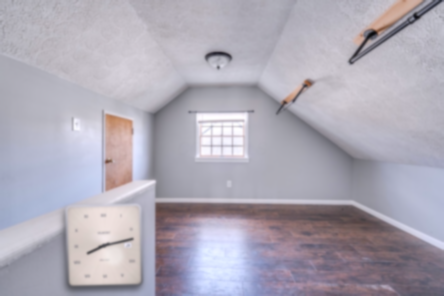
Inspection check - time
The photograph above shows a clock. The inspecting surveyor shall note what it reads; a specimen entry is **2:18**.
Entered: **8:13**
